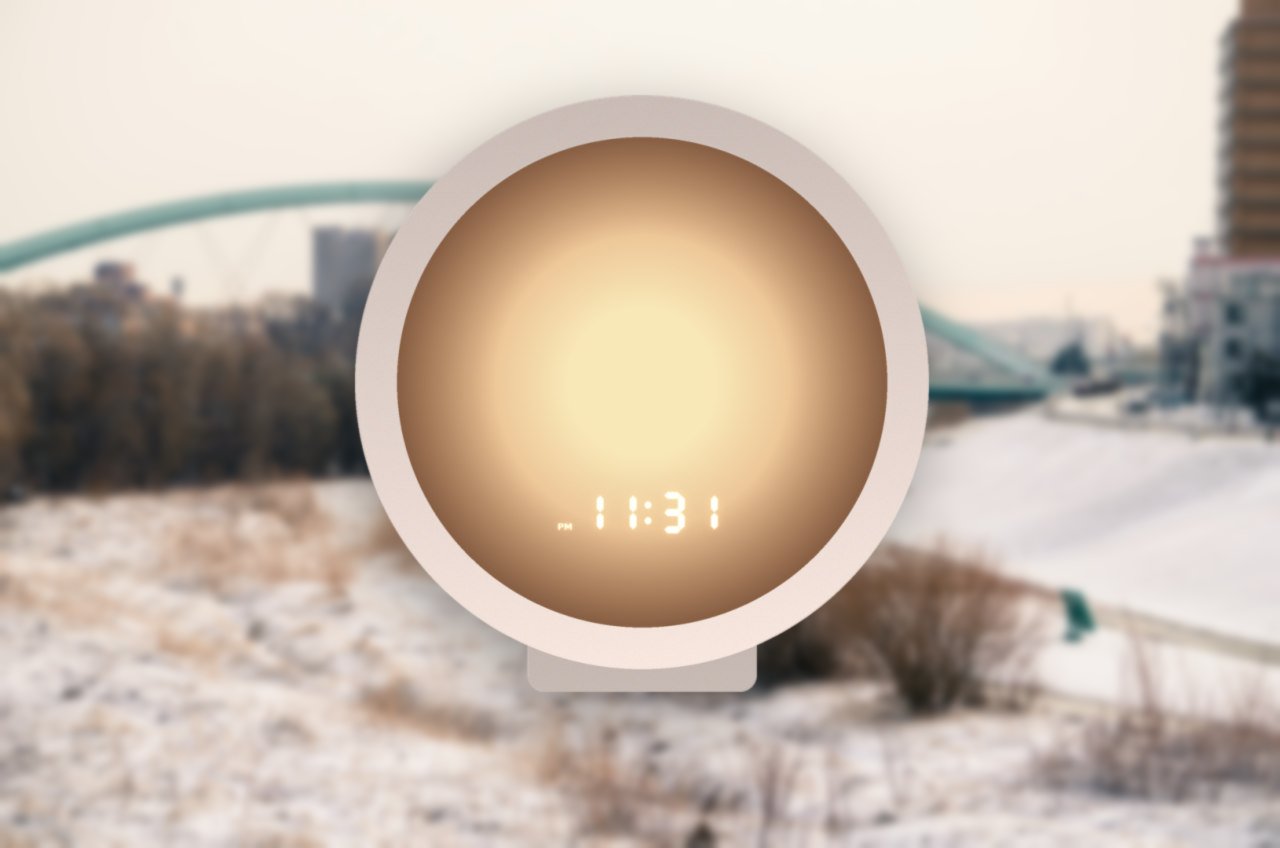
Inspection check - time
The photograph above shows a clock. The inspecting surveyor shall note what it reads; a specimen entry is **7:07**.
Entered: **11:31**
